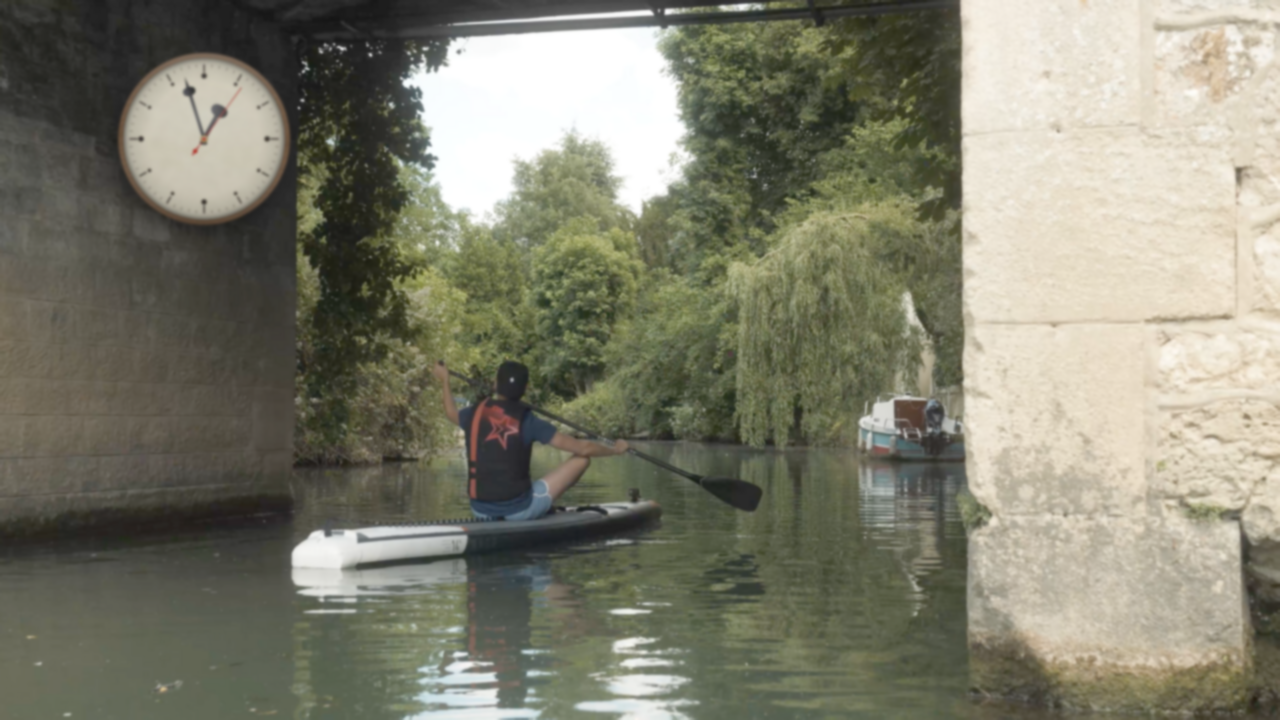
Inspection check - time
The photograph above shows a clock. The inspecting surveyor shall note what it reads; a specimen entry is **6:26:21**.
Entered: **12:57:06**
